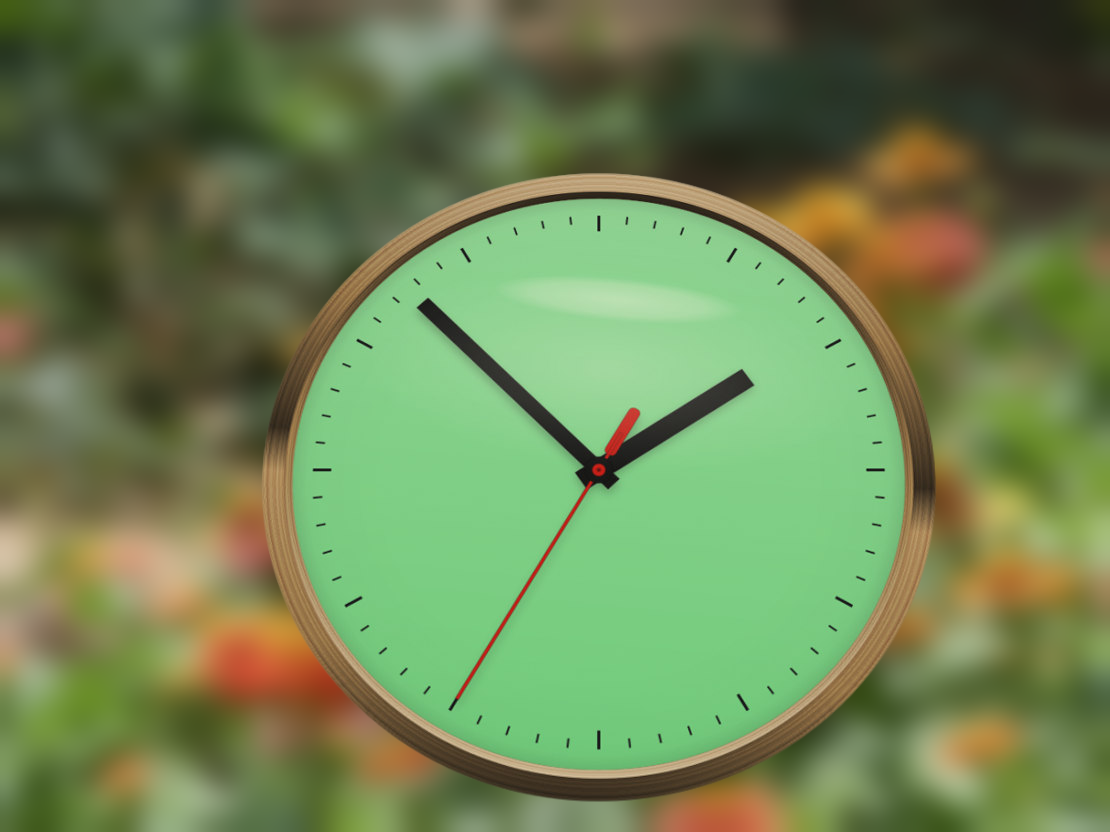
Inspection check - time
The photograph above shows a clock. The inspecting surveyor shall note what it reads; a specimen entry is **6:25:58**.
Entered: **1:52:35**
